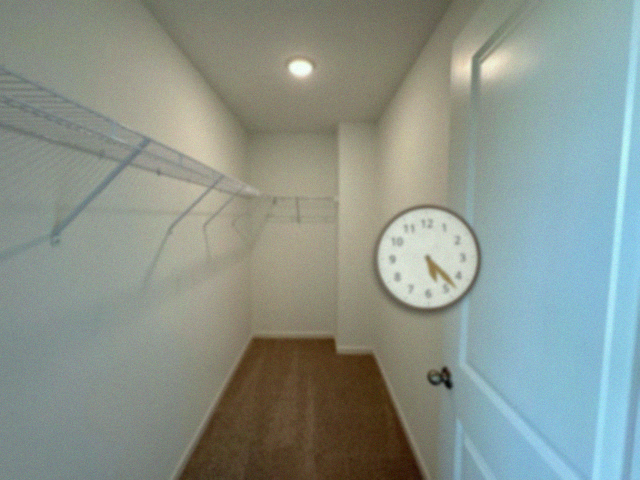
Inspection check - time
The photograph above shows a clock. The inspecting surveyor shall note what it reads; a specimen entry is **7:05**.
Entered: **5:23**
